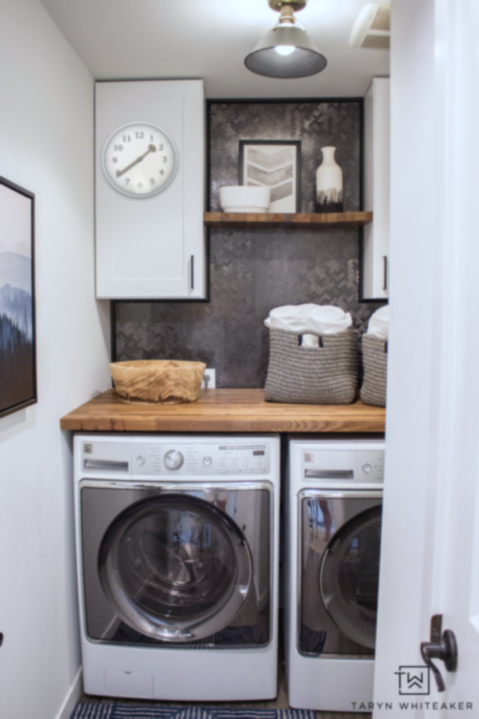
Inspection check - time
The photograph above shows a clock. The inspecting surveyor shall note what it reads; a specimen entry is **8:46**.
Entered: **1:39**
